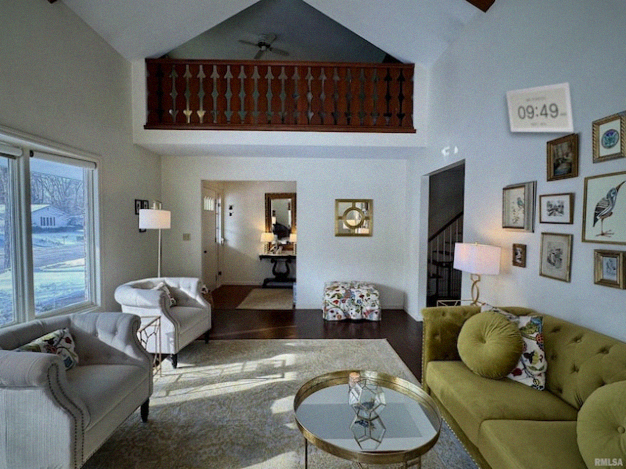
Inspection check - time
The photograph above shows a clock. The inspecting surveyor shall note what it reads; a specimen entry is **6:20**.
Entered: **9:49**
